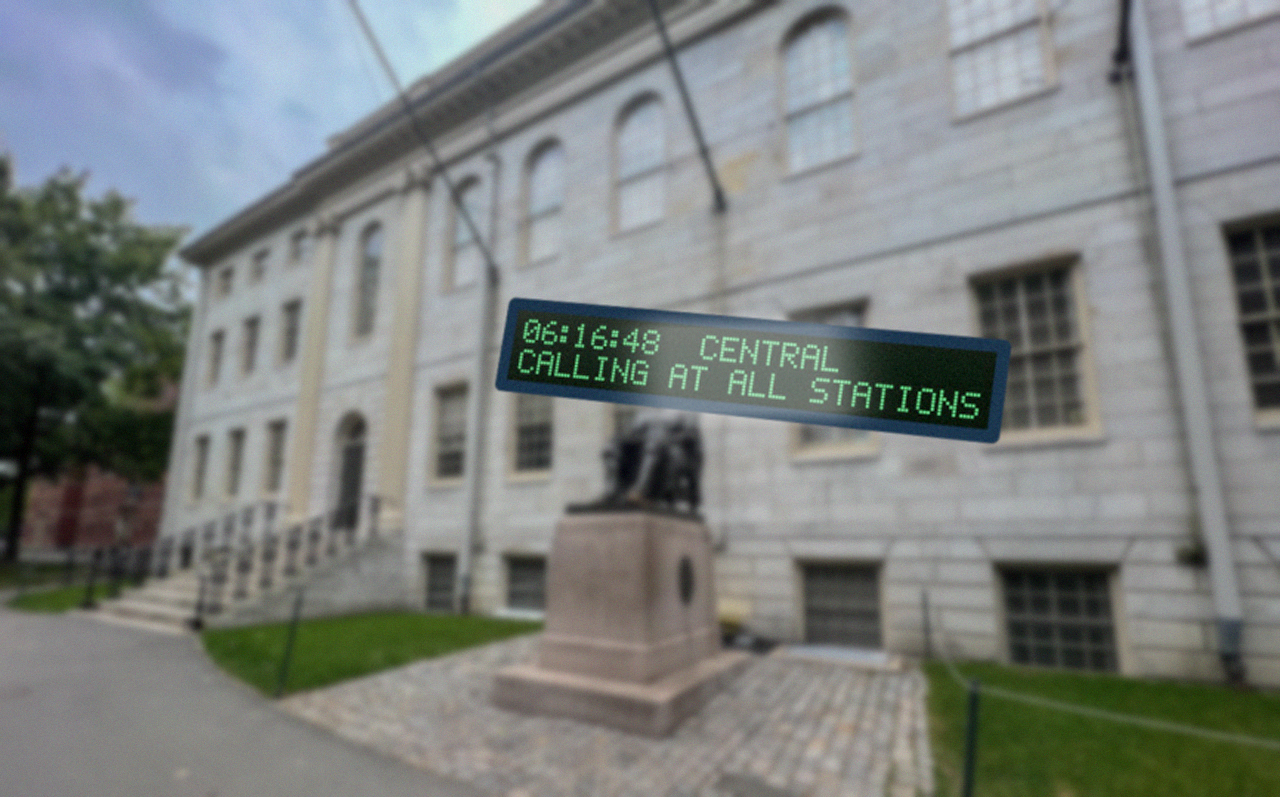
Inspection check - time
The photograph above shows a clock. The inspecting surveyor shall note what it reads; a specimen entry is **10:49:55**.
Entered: **6:16:48**
